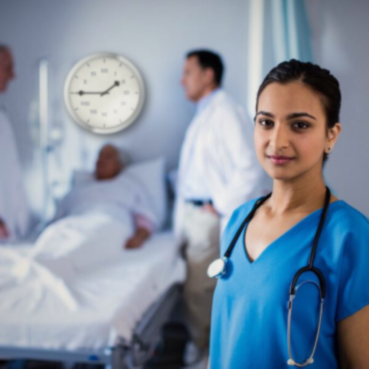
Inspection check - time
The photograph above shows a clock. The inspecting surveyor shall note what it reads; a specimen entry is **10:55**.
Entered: **1:45**
